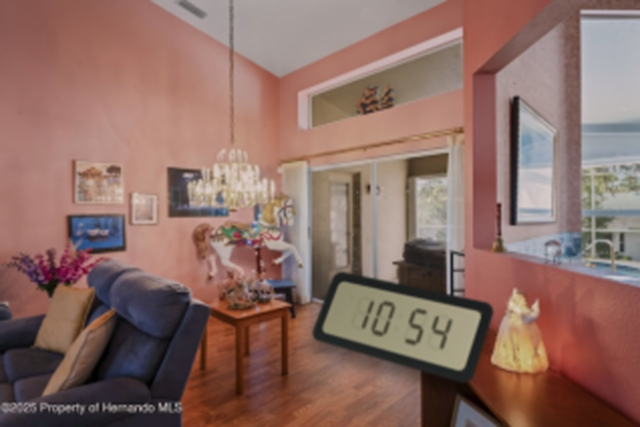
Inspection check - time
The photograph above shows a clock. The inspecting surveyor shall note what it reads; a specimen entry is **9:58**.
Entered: **10:54**
